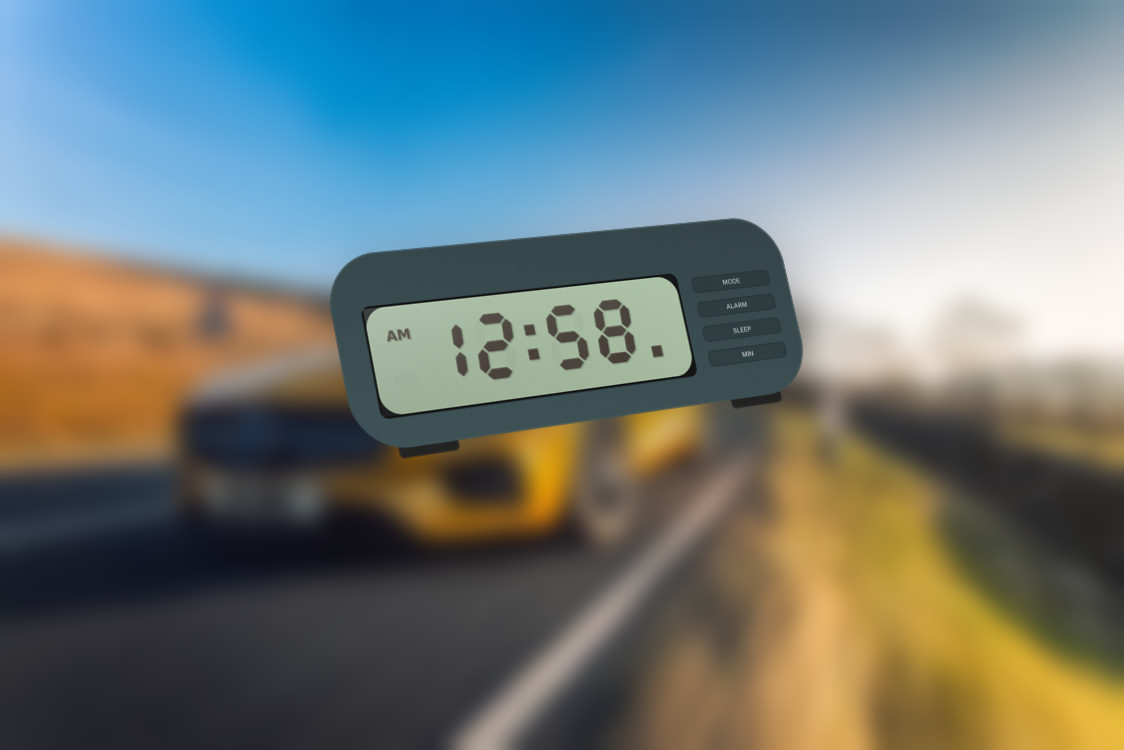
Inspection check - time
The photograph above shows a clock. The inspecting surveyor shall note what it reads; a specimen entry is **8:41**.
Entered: **12:58**
